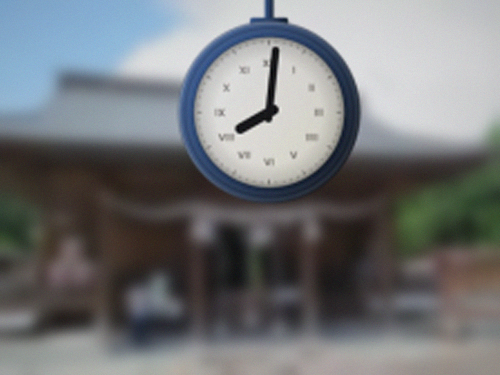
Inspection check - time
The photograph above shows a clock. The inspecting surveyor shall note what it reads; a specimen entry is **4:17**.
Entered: **8:01**
